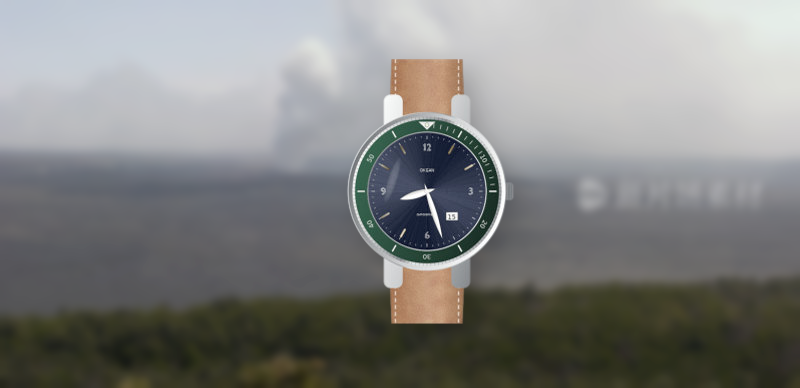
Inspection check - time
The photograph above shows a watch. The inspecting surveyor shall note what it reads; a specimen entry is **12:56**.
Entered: **8:27**
